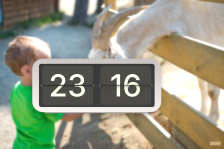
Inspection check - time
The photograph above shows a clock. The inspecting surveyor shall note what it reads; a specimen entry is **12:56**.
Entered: **23:16**
